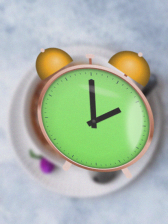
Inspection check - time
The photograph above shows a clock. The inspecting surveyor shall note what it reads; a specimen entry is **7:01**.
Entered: **2:00**
